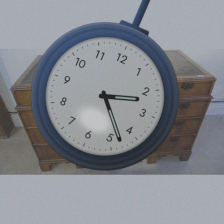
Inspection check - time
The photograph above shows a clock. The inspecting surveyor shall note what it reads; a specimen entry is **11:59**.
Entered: **2:23**
